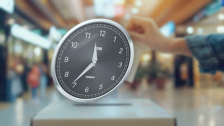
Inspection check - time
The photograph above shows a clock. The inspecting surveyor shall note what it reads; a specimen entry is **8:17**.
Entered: **11:36**
